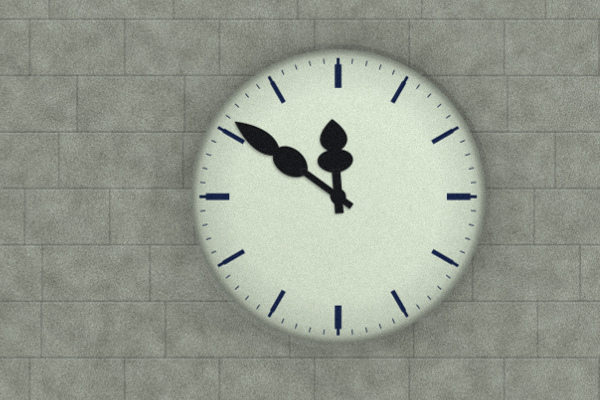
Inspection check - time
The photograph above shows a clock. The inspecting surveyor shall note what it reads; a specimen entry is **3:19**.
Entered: **11:51**
